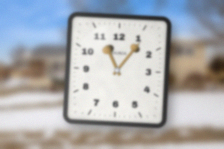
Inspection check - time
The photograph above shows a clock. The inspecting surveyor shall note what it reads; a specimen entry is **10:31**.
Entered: **11:06**
